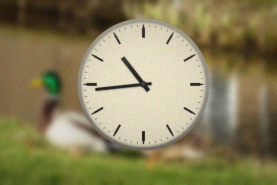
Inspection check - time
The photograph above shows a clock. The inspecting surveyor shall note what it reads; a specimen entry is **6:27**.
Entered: **10:44**
